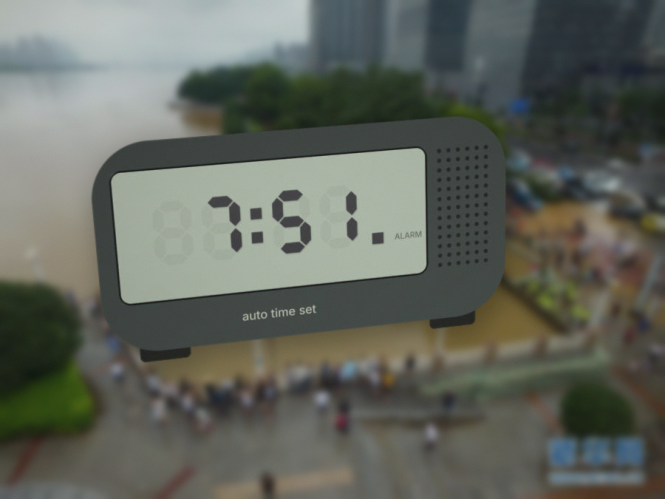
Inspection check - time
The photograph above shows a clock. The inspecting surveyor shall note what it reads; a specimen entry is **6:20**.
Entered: **7:51**
